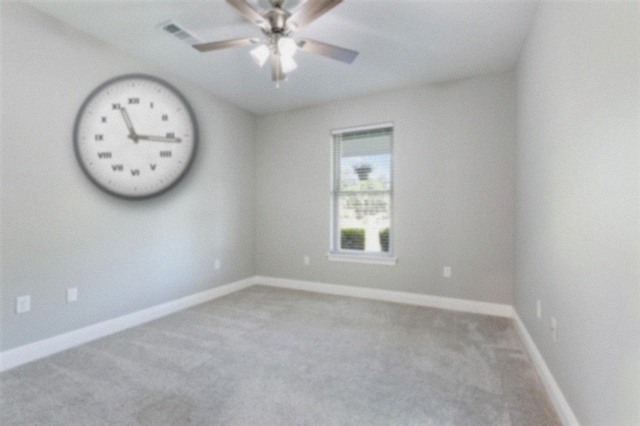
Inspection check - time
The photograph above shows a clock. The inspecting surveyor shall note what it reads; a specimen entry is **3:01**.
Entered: **11:16**
